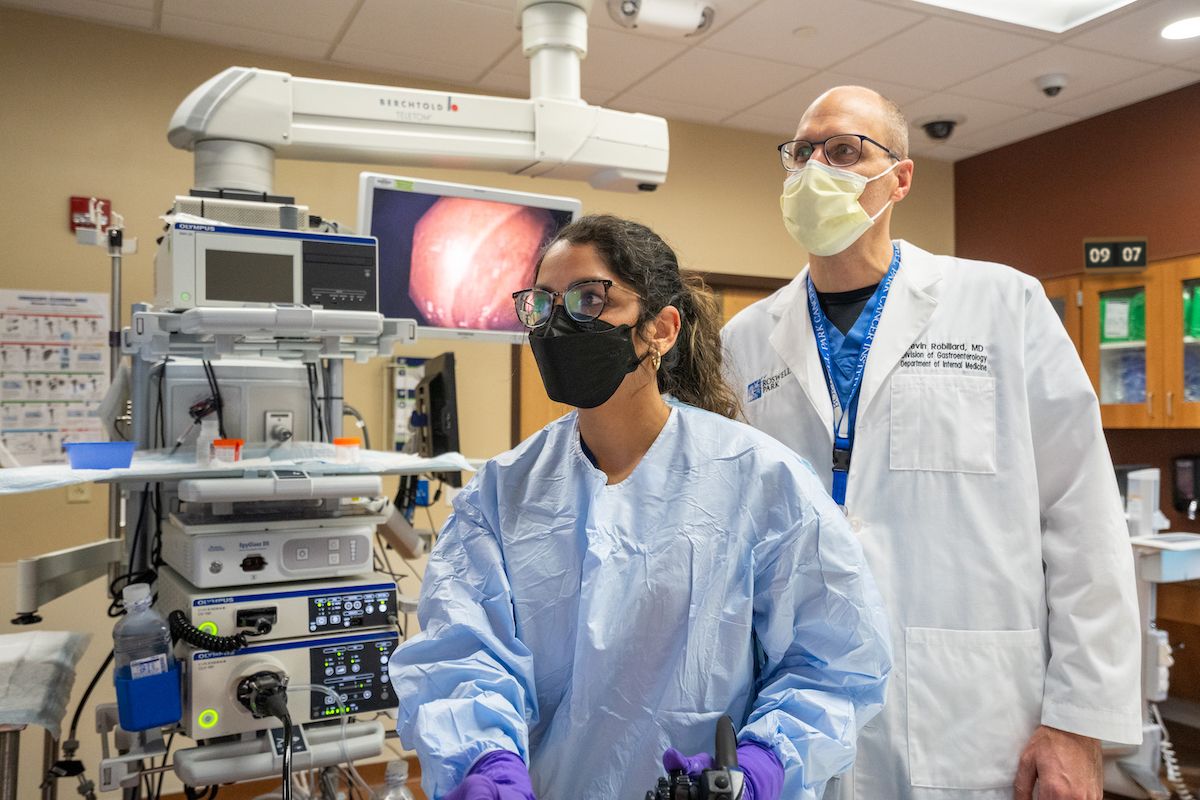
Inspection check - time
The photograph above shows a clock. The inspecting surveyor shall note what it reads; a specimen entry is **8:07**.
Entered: **9:07**
